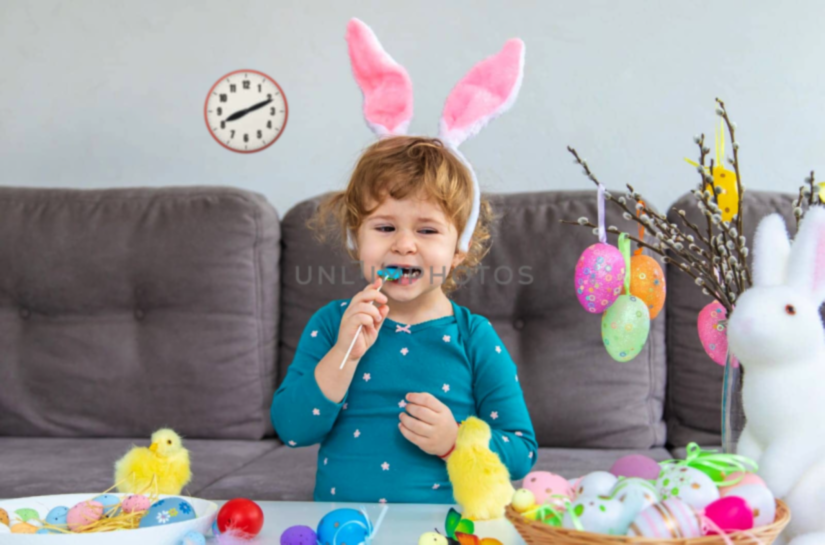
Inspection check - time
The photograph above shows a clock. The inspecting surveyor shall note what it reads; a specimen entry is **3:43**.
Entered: **8:11**
